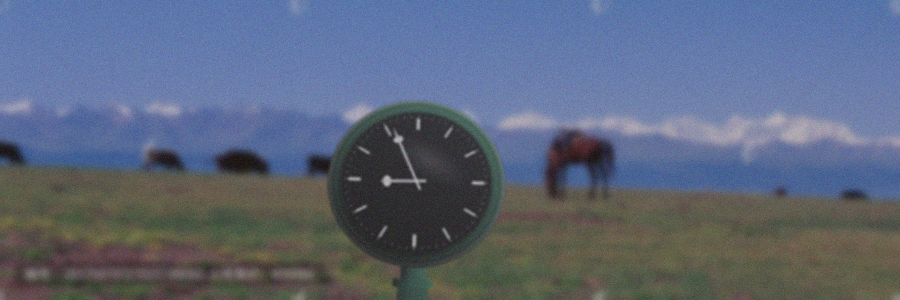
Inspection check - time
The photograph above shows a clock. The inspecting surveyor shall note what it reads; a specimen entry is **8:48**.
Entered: **8:56**
